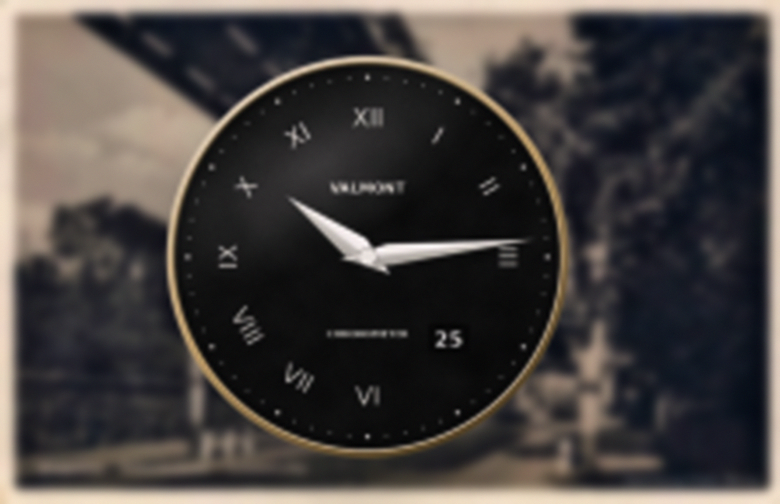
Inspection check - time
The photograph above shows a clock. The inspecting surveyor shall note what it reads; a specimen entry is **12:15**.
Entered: **10:14**
